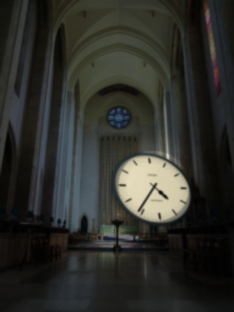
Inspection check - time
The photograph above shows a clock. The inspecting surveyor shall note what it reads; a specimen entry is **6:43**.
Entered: **4:36**
